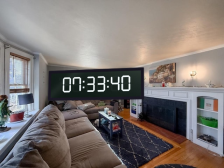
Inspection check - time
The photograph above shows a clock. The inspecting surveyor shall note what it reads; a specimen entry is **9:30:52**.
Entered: **7:33:40**
